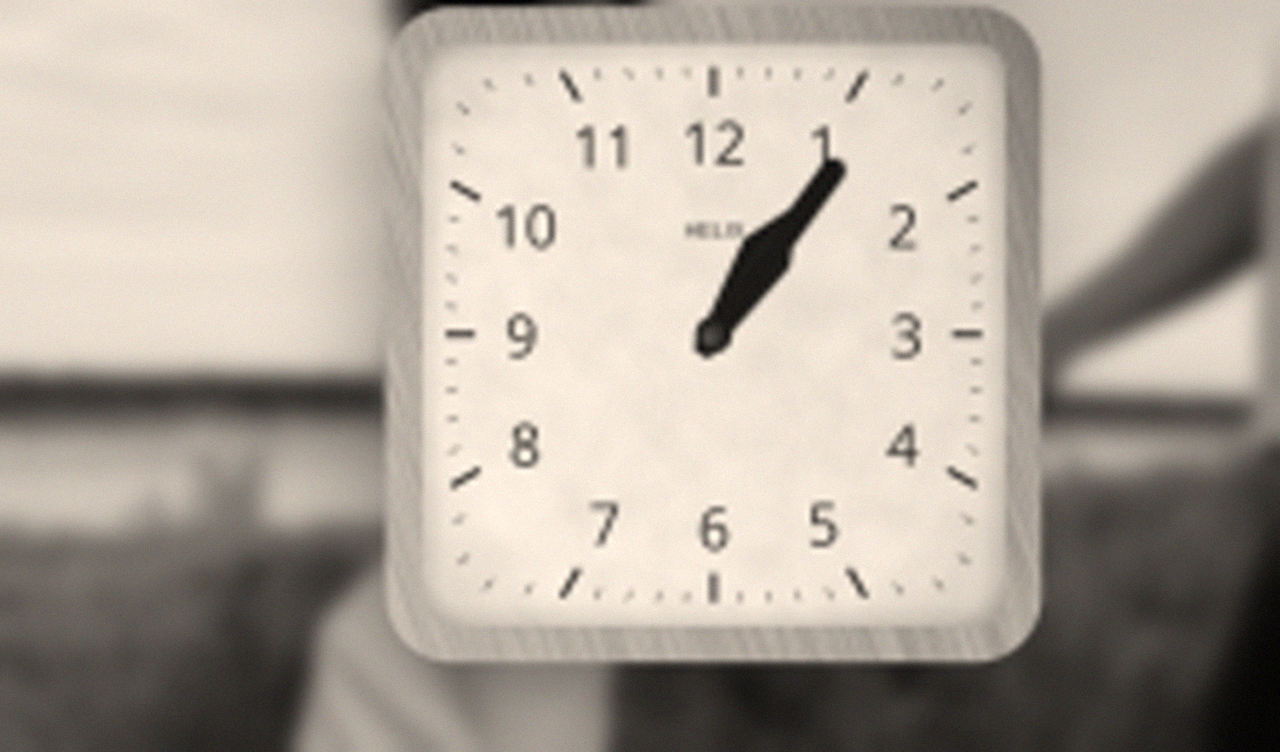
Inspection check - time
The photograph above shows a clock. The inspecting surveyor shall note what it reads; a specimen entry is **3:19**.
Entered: **1:06**
